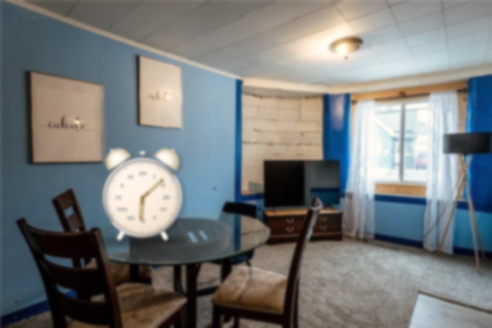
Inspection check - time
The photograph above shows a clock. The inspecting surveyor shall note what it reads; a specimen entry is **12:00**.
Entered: **6:08**
